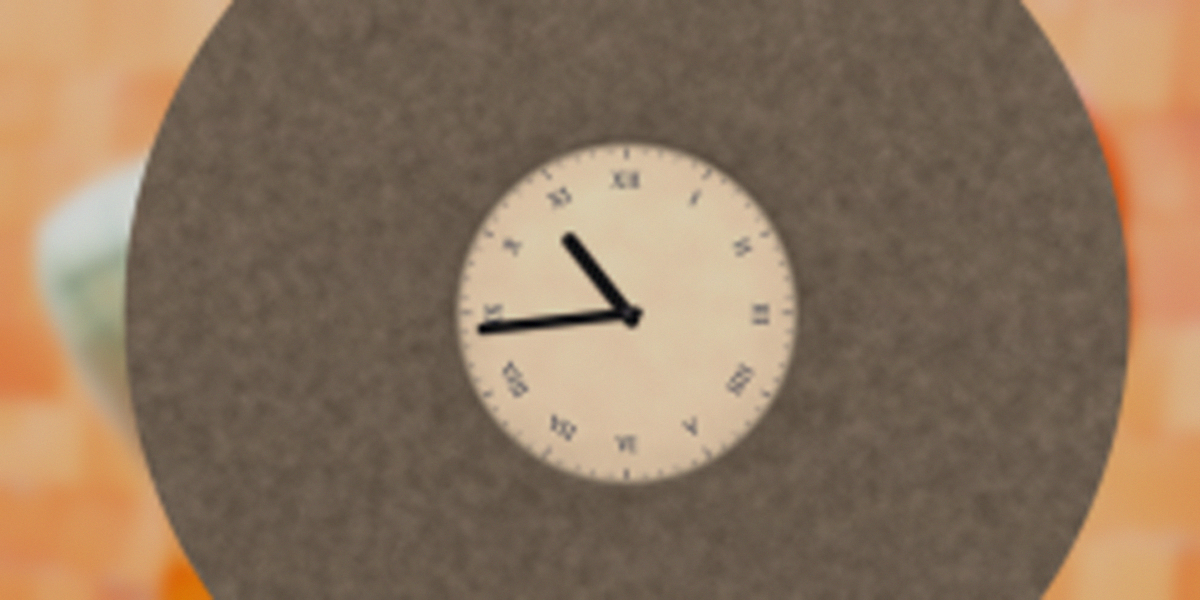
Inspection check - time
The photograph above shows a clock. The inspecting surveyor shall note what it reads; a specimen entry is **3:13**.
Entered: **10:44**
